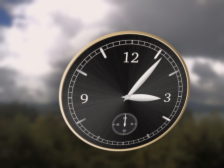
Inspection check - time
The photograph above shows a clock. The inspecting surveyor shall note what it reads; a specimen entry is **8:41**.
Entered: **3:06**
